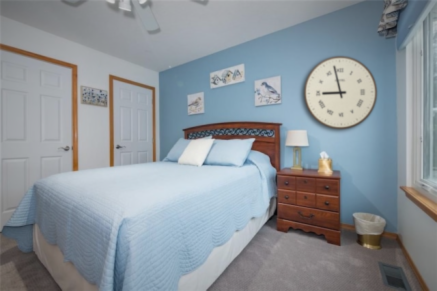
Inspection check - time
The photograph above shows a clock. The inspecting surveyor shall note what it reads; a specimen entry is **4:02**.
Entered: **8:58**
